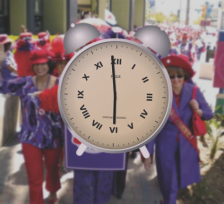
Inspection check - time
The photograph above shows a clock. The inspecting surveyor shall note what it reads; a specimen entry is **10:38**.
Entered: **5:59**
